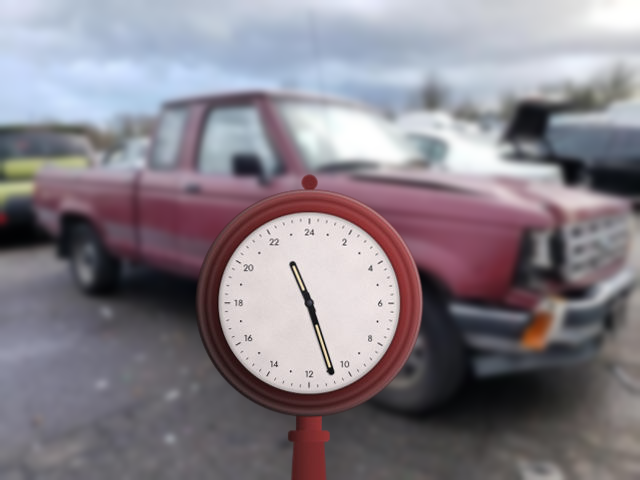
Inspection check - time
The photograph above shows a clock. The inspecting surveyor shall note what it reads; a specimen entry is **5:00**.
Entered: **22:27**
